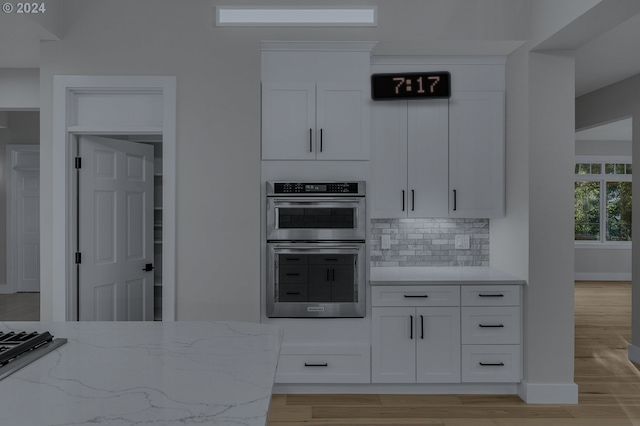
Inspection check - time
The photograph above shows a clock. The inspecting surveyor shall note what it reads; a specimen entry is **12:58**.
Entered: **7:17**
